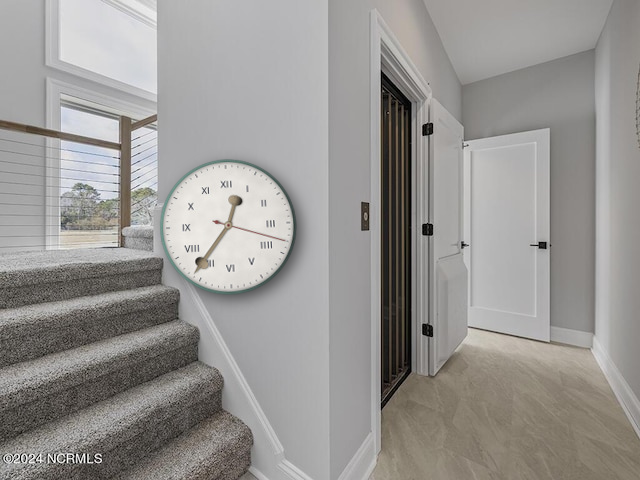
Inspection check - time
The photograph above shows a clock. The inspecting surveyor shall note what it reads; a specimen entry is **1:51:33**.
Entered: **12:36:18**
